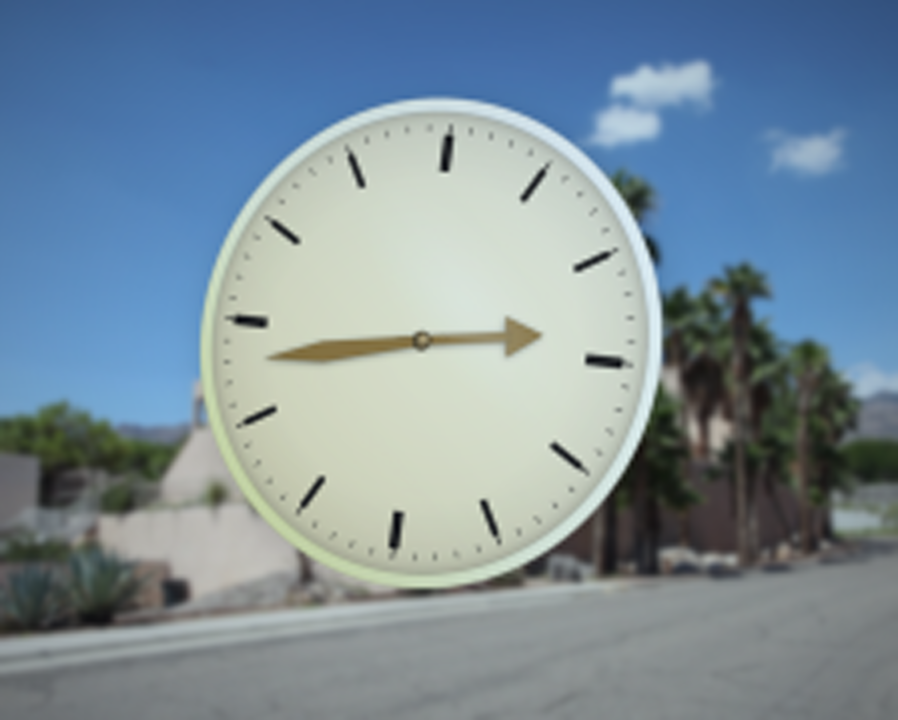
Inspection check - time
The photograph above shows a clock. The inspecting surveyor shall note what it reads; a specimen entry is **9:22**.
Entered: **2:43**
